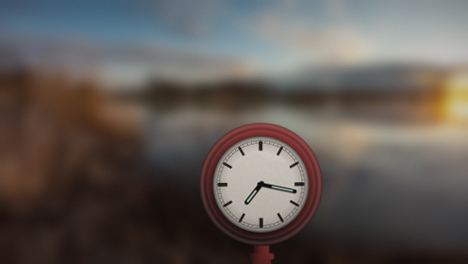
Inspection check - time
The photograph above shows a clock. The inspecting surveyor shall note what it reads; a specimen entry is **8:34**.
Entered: **7:17**
